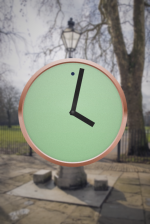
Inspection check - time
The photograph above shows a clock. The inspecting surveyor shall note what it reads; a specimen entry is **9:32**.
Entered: **4:02**
